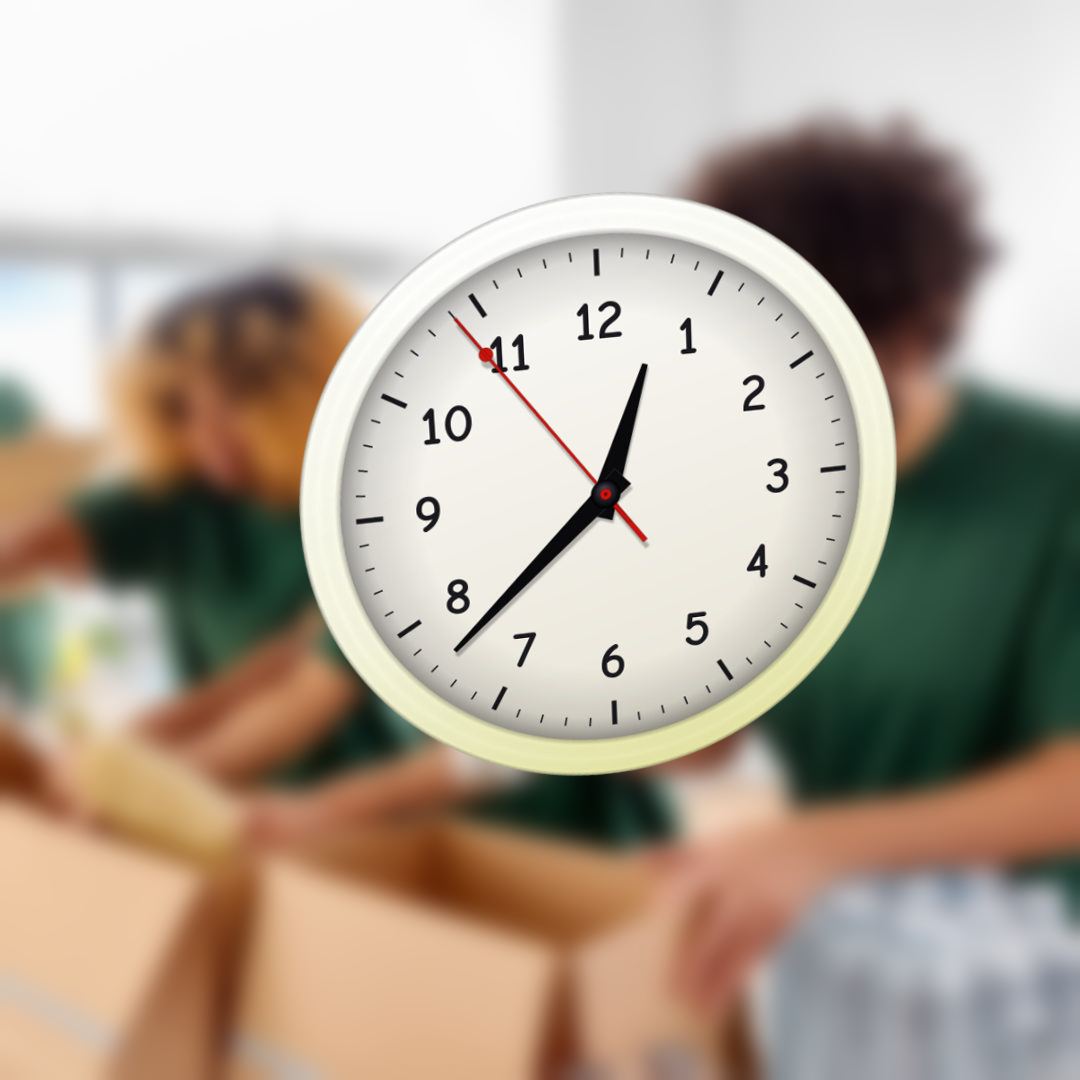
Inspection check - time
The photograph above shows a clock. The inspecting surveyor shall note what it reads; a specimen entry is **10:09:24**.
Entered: **12:37:54**
